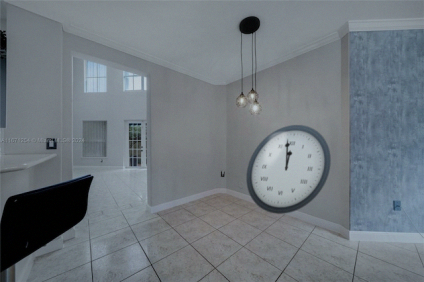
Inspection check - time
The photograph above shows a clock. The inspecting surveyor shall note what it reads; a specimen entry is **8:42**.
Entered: **11:58**
